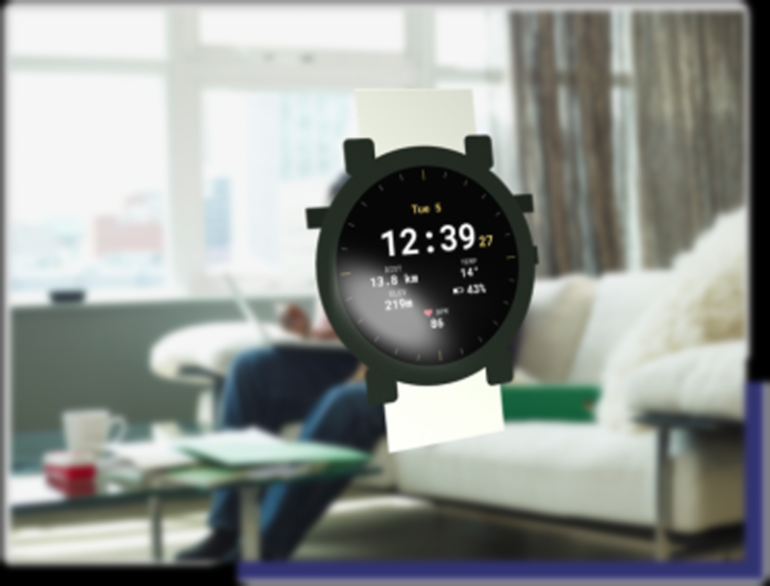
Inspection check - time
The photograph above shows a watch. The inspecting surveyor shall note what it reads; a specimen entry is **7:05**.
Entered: **12:39**
